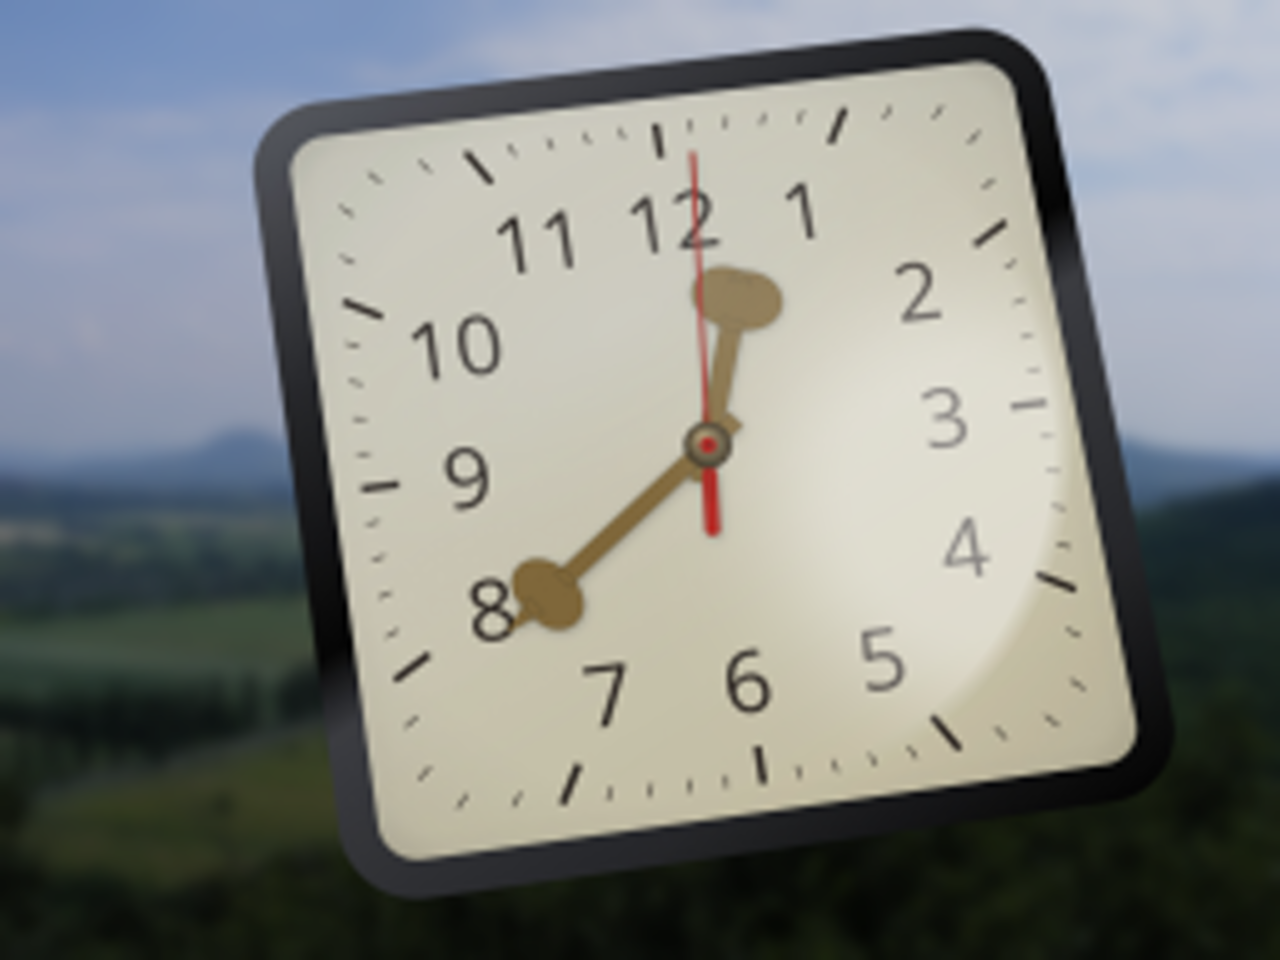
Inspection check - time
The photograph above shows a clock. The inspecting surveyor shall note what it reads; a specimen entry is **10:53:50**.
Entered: **12:39:01**
